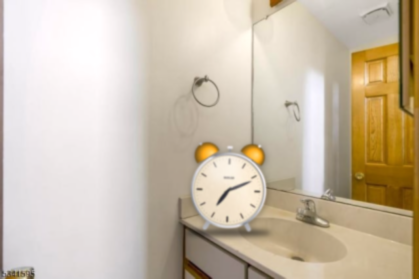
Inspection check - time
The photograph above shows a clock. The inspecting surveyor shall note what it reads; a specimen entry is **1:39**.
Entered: **7:11**
